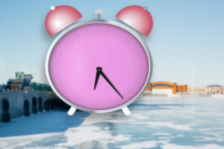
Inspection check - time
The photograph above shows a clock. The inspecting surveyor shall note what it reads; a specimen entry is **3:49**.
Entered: **6:24**
